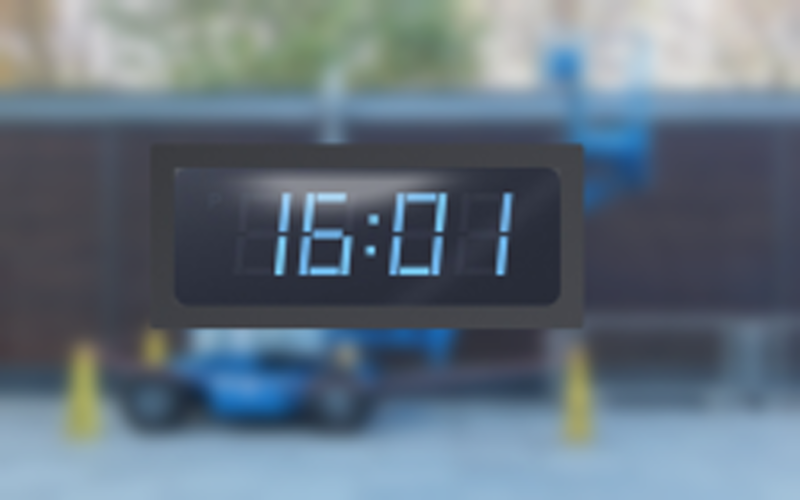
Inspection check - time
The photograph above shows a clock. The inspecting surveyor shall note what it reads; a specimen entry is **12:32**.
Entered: **16:01**
